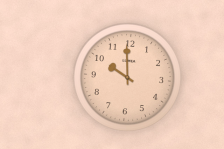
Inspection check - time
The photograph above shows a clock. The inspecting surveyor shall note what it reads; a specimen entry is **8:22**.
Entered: **9:59**
